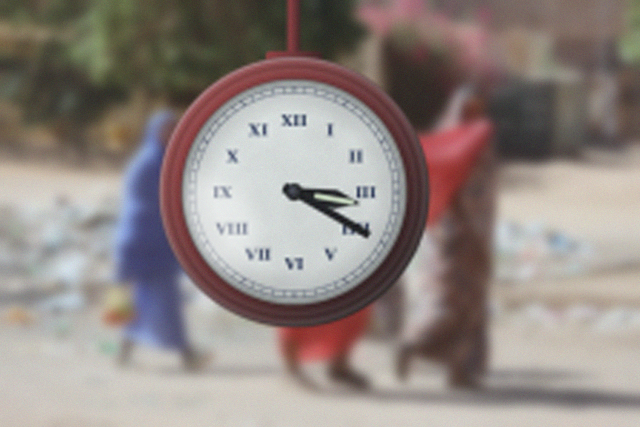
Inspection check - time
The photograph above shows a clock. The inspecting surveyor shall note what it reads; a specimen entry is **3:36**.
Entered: **3:20**
